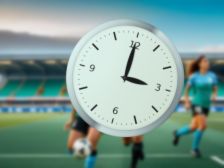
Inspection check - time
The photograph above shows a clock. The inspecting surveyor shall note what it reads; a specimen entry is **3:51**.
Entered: **3:00**
